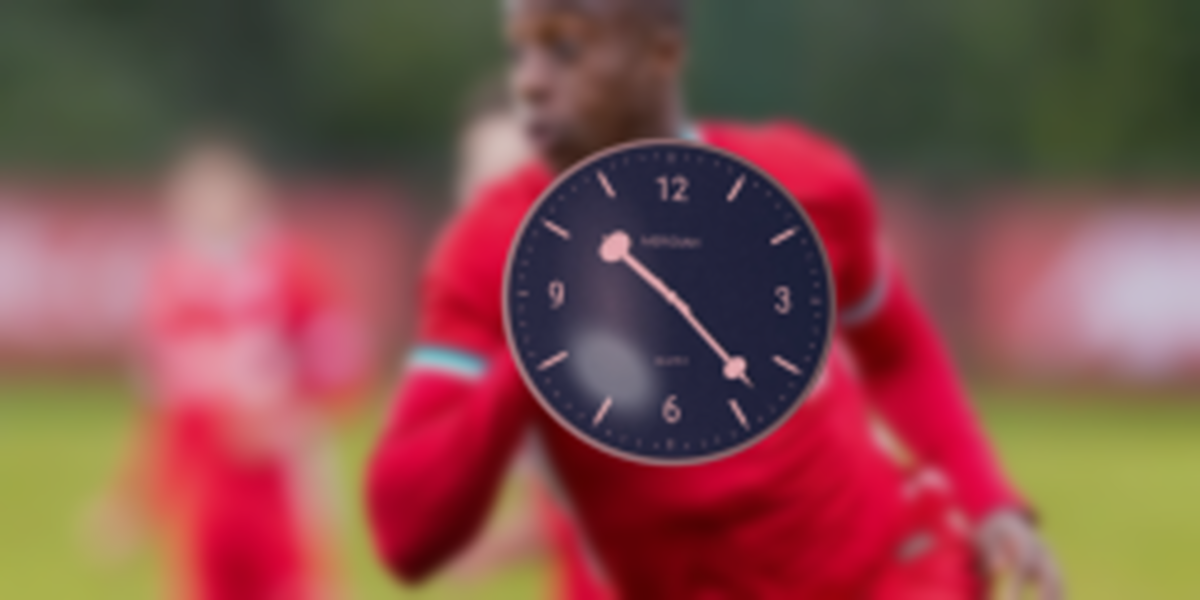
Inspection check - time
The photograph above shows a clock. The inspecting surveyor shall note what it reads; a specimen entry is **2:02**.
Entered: **10:23**
